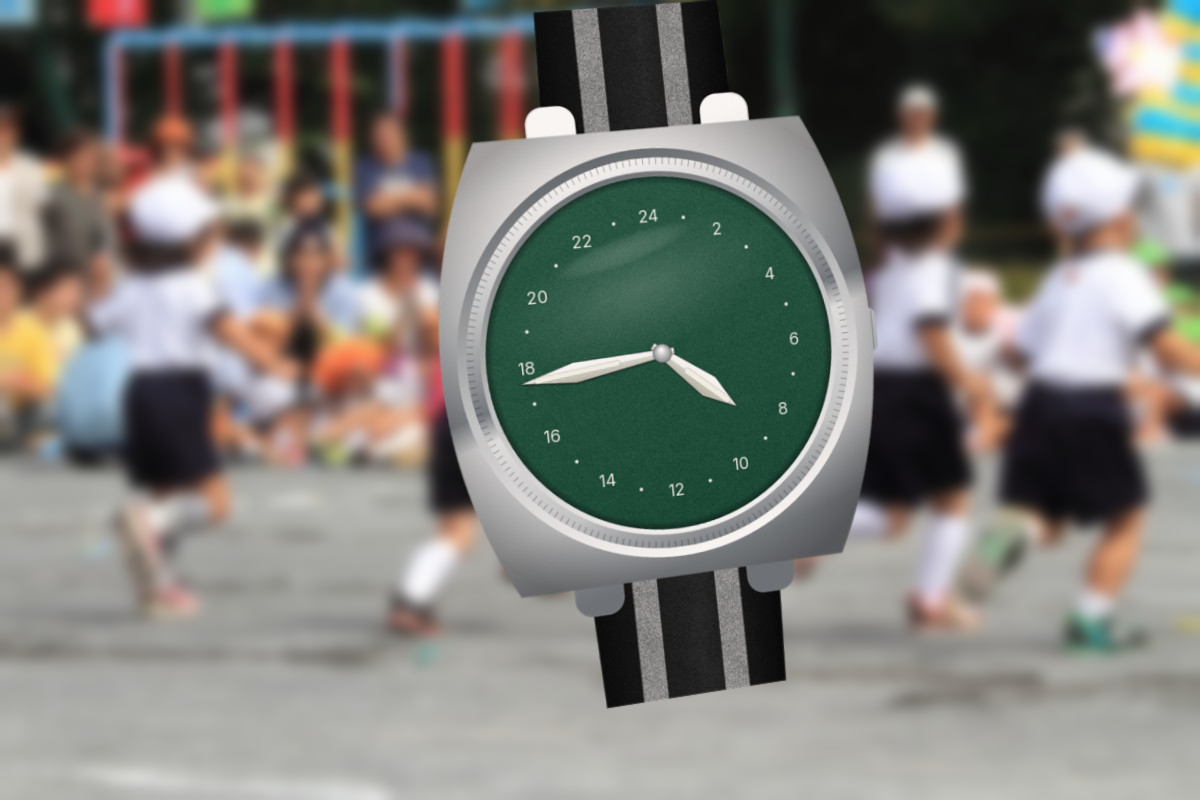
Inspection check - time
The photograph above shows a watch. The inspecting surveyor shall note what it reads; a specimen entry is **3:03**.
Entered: **8:44**
